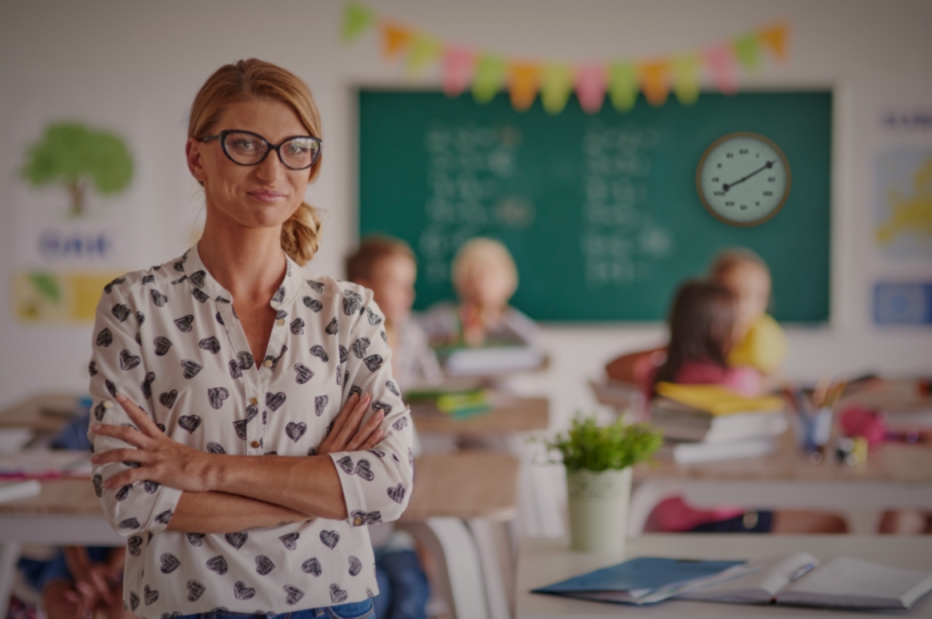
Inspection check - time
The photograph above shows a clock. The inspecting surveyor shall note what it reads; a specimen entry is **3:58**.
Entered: **8:10**
